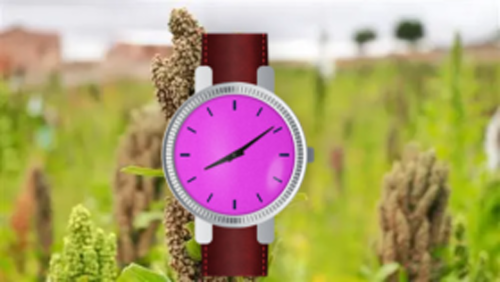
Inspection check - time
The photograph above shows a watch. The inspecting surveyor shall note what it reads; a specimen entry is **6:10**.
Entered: **8:09**
